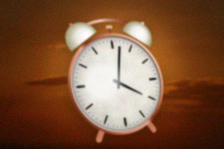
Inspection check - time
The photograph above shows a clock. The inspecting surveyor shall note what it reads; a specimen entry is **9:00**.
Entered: **4:02**
